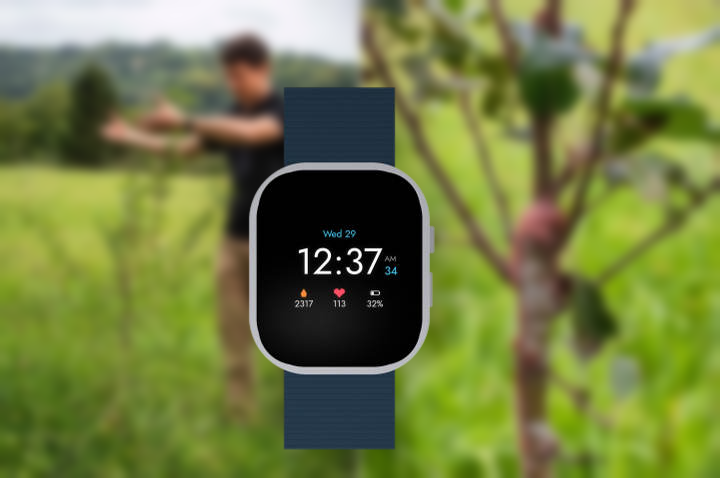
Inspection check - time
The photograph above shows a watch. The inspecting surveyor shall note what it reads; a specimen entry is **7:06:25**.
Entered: **12:37:34**
